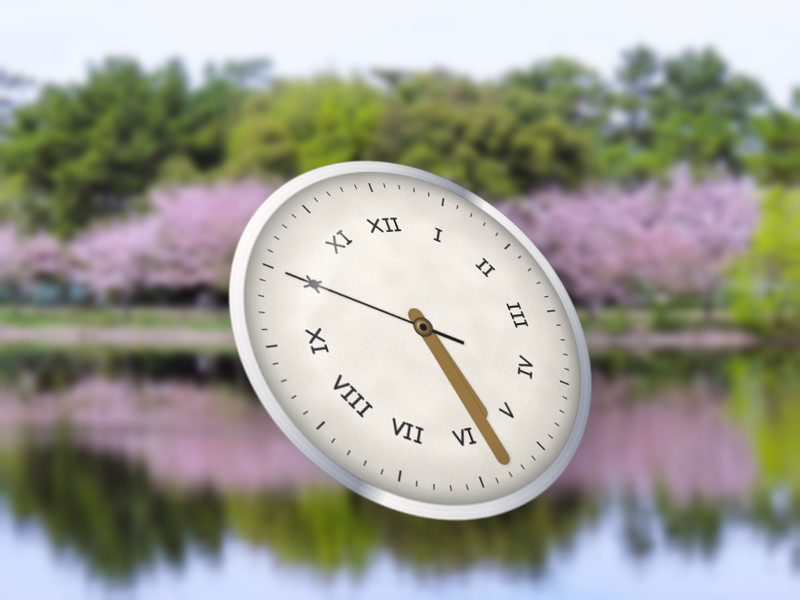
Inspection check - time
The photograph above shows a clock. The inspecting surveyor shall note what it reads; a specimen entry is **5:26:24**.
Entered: **5:27:50**
